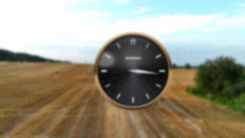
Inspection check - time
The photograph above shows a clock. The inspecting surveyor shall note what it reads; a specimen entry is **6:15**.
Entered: **3:16**
